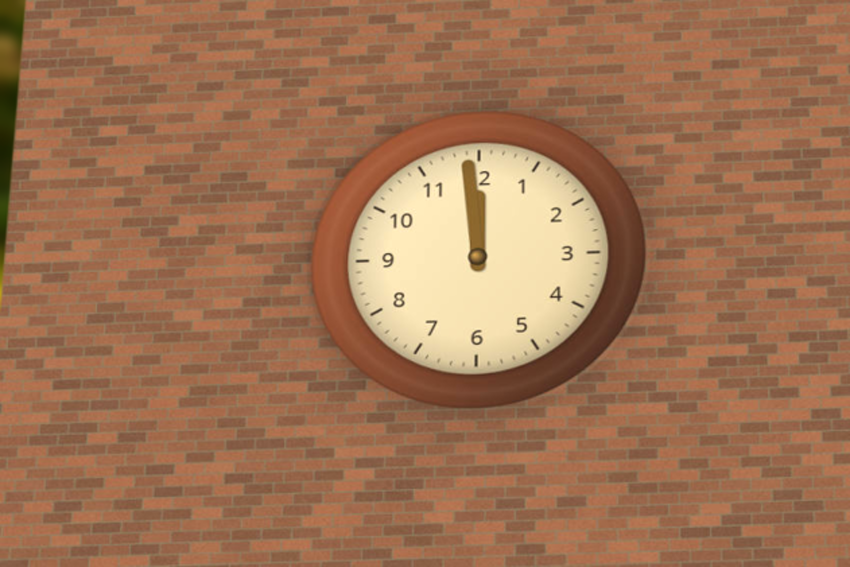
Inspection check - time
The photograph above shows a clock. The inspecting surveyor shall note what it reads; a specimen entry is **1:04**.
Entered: **11:59**
